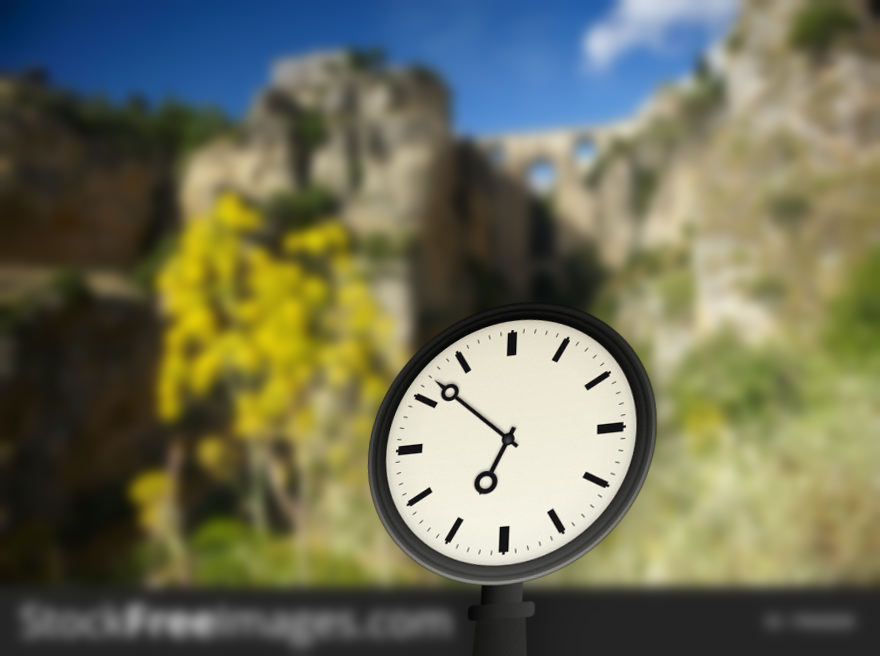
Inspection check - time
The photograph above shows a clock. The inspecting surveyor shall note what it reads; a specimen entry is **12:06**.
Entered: **6:52**
